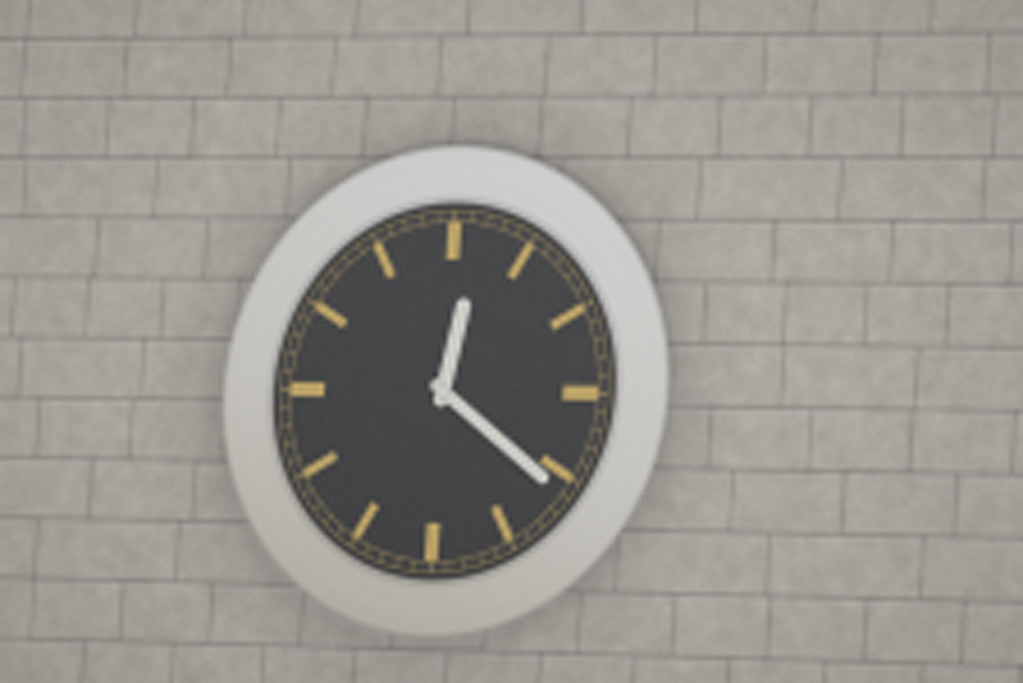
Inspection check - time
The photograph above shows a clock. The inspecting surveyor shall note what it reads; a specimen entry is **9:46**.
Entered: **12:21**
